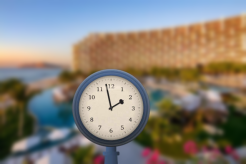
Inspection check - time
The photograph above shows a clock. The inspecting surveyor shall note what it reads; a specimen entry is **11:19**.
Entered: **1:58**
